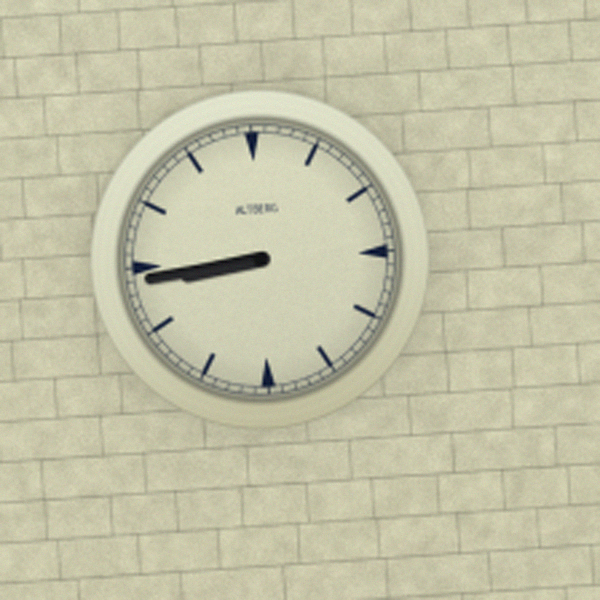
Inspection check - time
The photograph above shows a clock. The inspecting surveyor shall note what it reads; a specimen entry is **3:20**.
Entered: **8:44**
